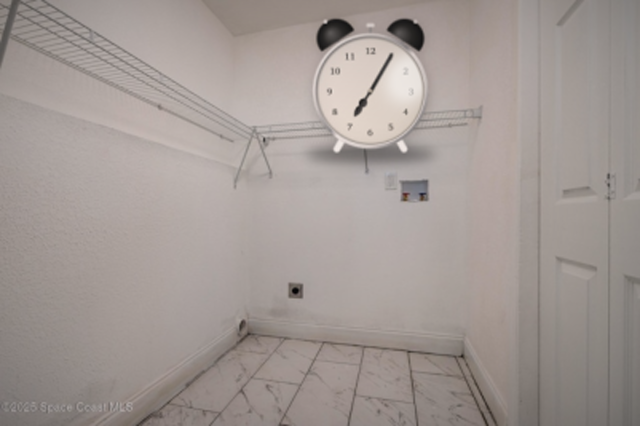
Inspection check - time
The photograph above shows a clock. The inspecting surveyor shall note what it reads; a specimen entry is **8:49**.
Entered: **7:05**
